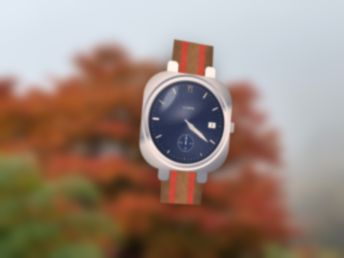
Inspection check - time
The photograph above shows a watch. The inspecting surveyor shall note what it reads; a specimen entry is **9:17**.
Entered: **4:21**
